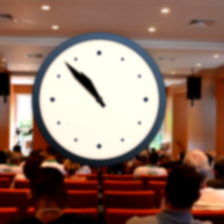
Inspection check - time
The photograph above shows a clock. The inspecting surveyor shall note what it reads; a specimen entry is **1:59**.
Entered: **10:53**
